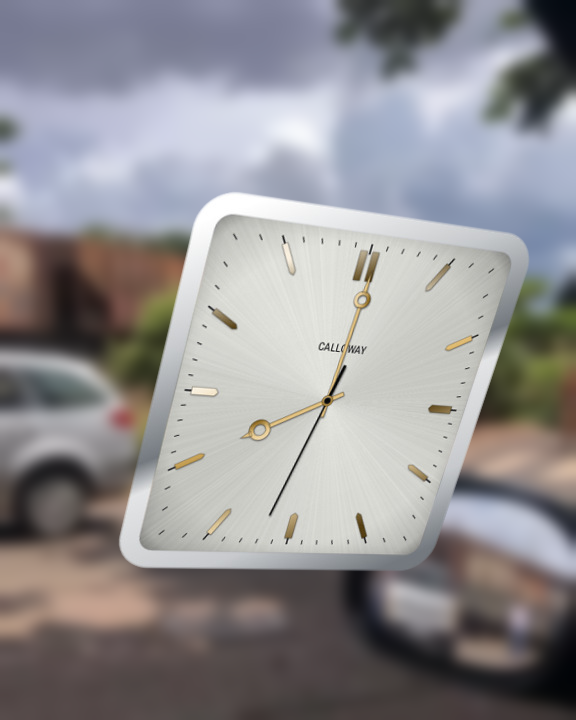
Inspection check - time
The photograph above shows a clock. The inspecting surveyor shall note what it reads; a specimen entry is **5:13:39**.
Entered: **8:00:32**
